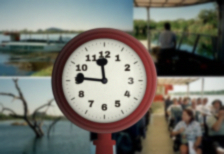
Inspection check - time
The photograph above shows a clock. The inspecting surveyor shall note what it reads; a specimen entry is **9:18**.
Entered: **11:46**
